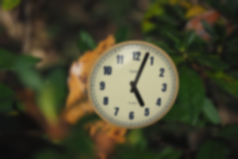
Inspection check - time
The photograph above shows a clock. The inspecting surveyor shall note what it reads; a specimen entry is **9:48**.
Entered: **5:03**
